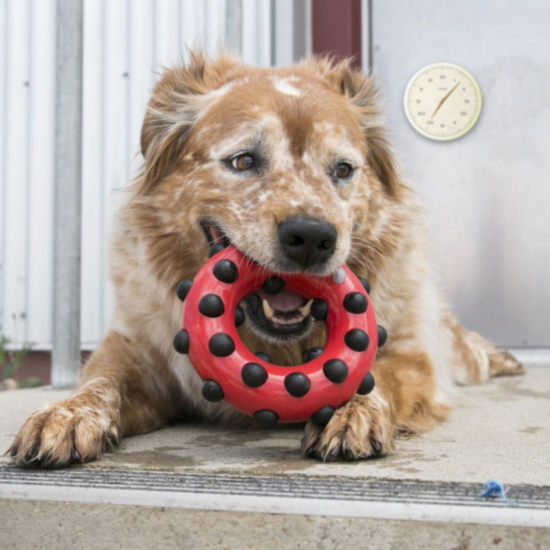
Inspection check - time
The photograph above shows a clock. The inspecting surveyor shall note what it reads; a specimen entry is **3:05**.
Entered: **7:07**
